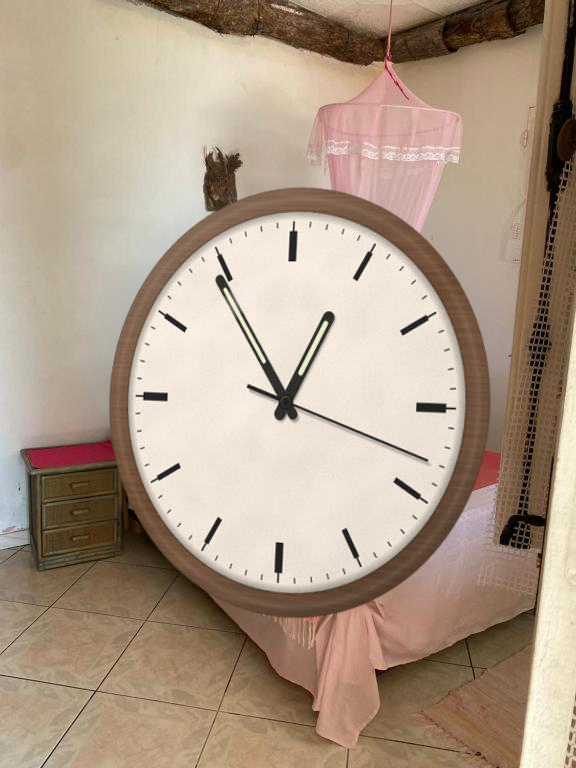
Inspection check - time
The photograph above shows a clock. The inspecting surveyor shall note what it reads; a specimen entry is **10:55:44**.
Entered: **12:54:18**
